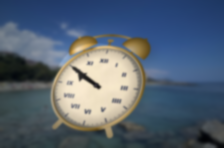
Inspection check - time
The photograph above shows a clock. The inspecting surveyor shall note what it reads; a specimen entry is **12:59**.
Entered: **9:50**
